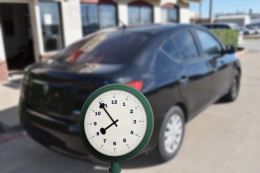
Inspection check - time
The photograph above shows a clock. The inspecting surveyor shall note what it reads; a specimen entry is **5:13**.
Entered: **7:54**
